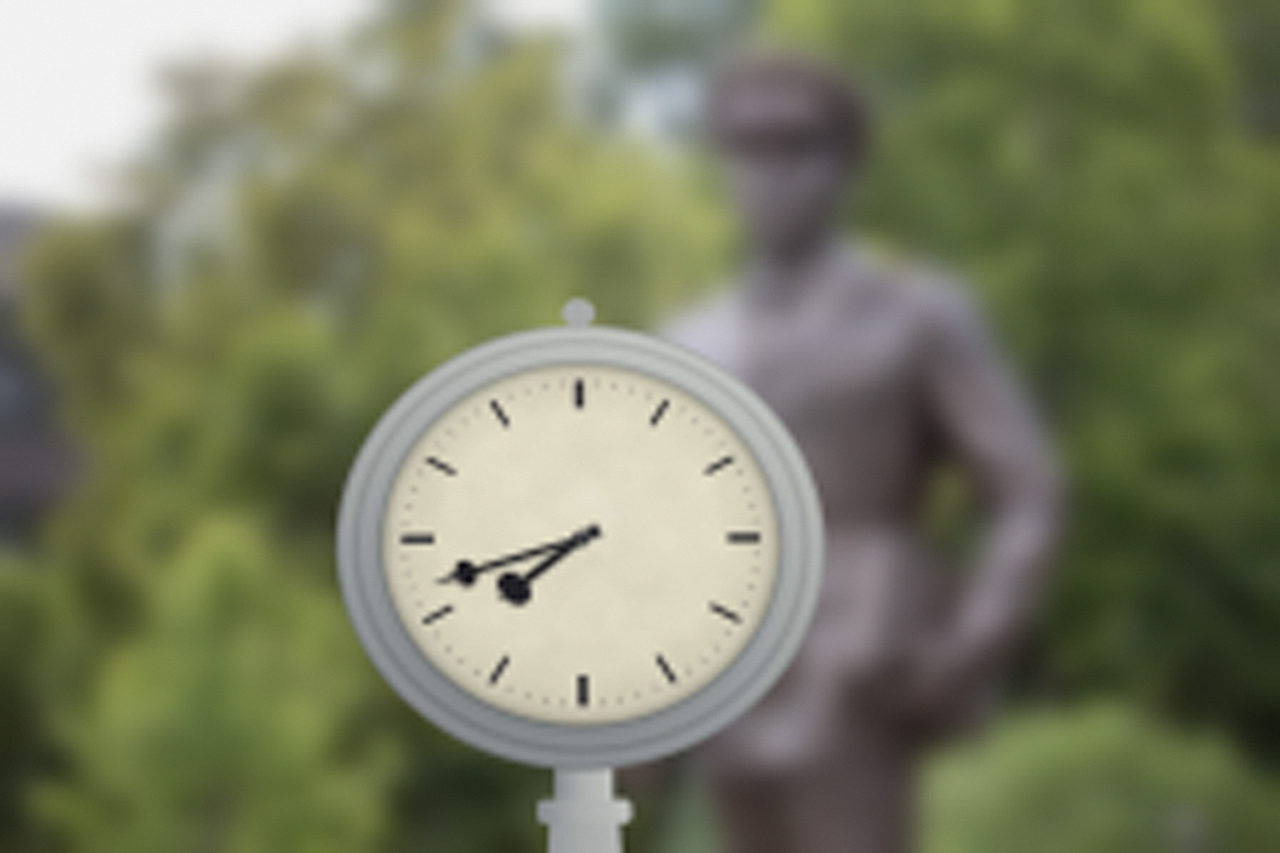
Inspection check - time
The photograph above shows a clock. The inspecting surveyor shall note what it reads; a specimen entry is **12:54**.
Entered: **7:42**
